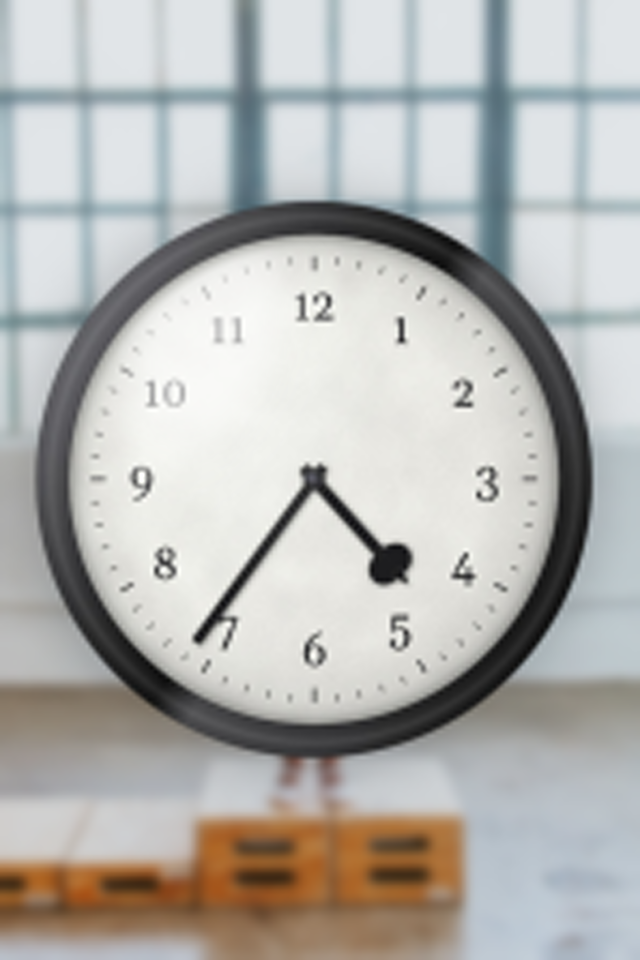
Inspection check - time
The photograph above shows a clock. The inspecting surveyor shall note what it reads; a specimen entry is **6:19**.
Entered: **4:36**
